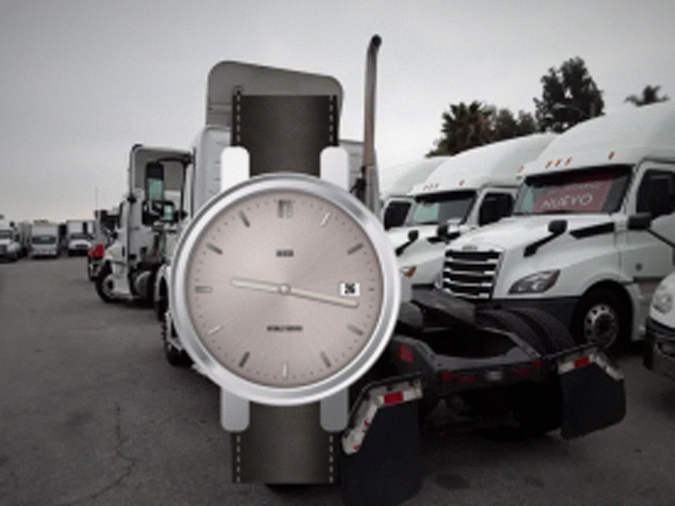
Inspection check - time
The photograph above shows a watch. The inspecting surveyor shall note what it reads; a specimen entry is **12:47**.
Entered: **9:17**
